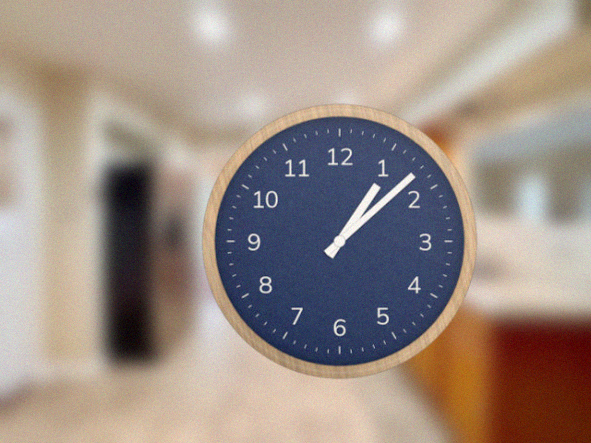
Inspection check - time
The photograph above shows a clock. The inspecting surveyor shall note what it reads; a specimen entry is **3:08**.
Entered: **1:08**
